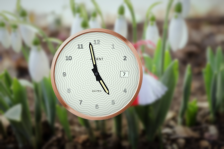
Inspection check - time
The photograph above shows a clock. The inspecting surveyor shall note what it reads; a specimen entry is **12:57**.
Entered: **4:58**
